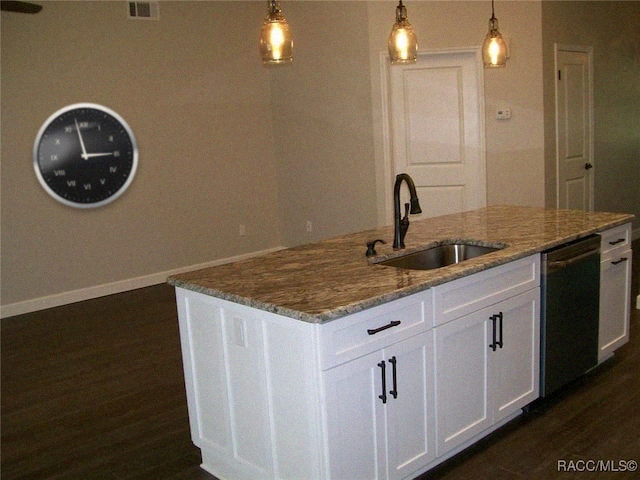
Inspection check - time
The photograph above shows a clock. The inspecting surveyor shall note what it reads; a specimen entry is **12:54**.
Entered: **2:58**
